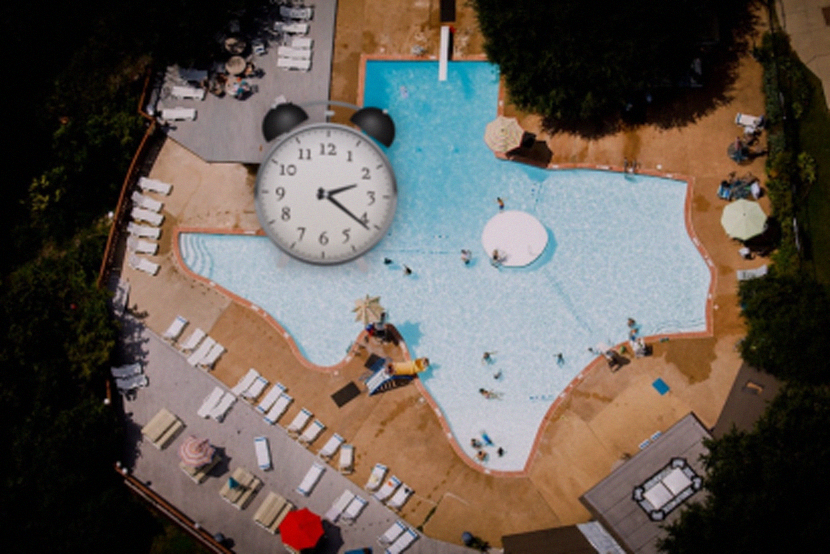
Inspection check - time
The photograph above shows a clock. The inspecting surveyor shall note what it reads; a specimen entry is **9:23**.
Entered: **2:21**
